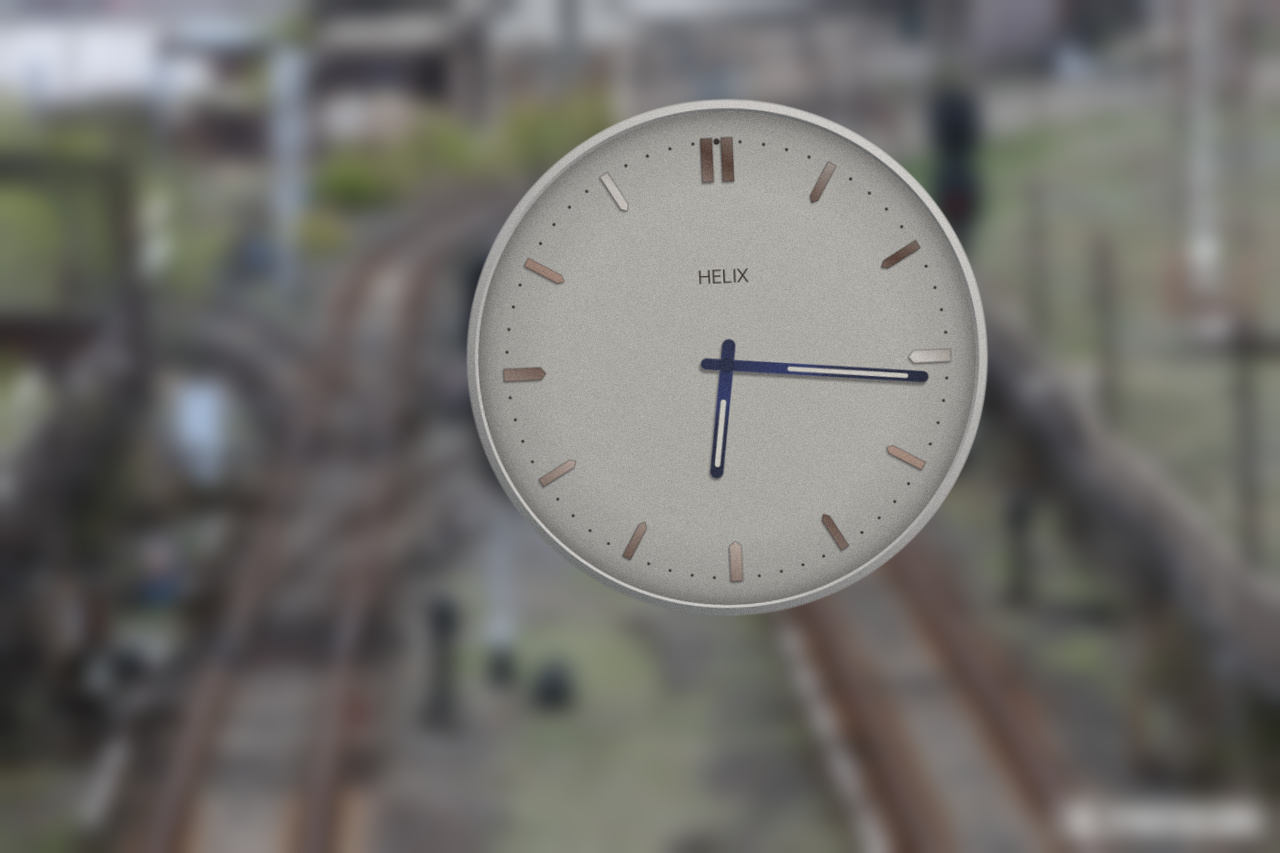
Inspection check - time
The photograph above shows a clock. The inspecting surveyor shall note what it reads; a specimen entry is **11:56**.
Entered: **6:16**
